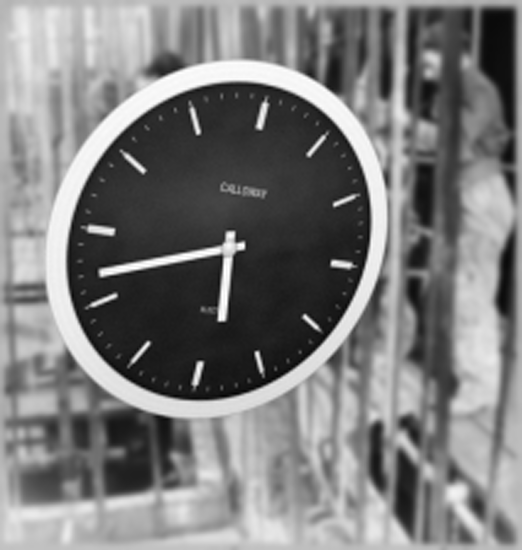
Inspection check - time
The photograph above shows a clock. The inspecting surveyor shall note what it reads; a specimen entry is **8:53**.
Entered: **5:42**
